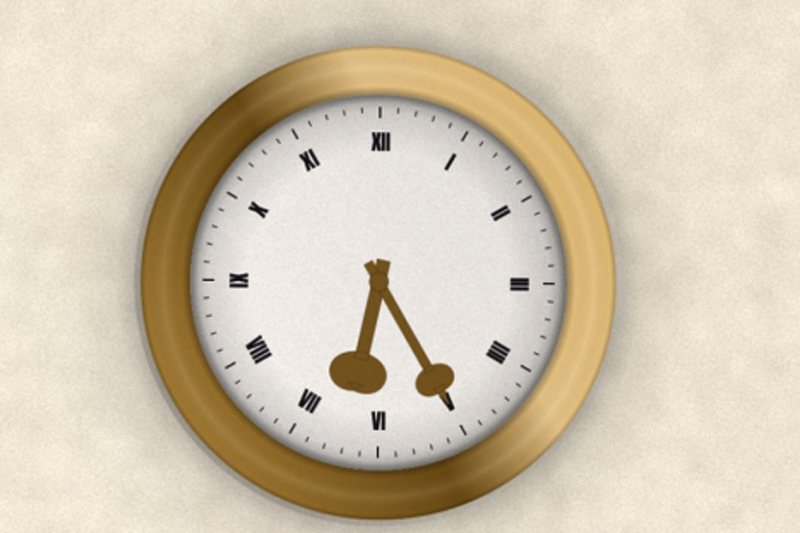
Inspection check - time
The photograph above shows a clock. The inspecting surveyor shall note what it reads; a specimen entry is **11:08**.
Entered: **6:25**
